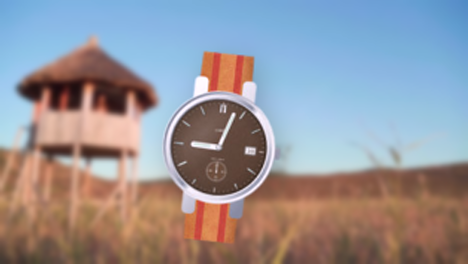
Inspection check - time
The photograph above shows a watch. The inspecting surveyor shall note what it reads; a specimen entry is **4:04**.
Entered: **9:03**
